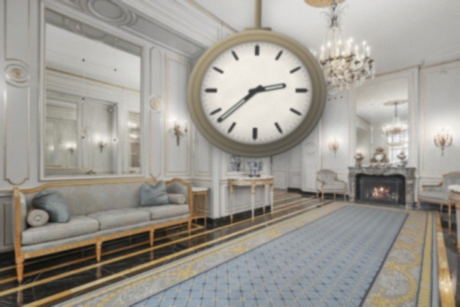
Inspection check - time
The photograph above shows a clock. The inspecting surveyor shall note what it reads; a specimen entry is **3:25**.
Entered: **2:38**
